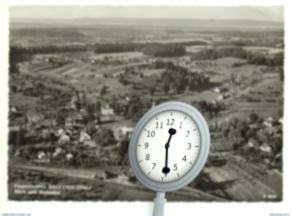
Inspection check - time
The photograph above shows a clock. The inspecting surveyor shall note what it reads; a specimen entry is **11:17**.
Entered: **12:29**
